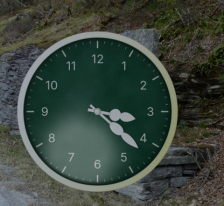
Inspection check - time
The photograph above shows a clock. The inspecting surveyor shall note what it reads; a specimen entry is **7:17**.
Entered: **3:22**
